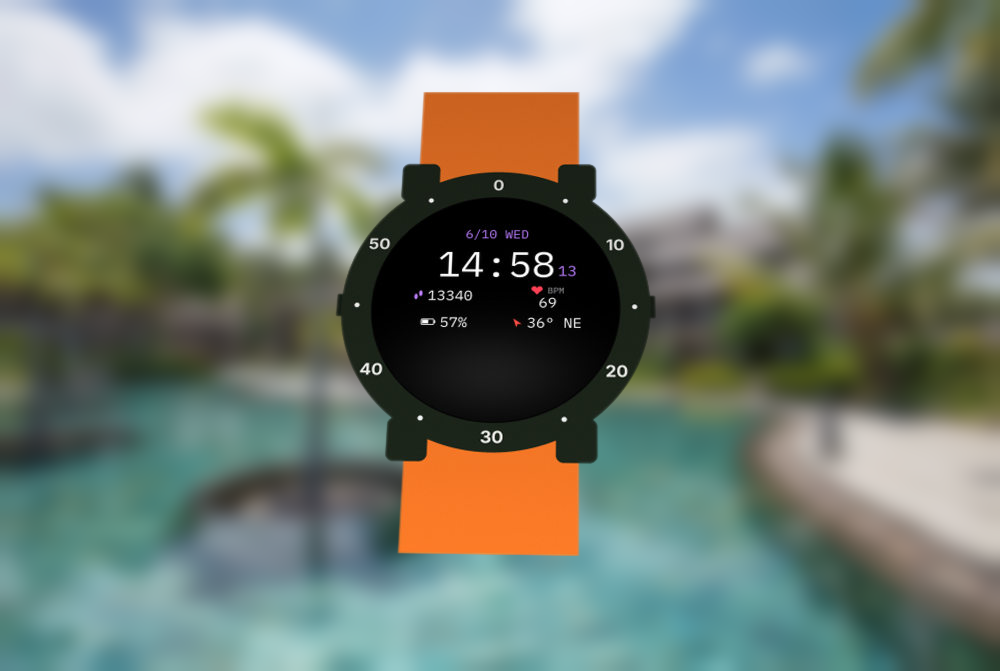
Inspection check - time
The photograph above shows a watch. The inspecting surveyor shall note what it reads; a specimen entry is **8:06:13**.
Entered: **14:58:13**
